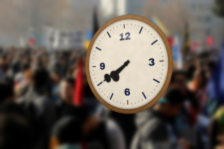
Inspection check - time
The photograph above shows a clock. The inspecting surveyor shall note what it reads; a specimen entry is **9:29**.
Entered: **7:40**
